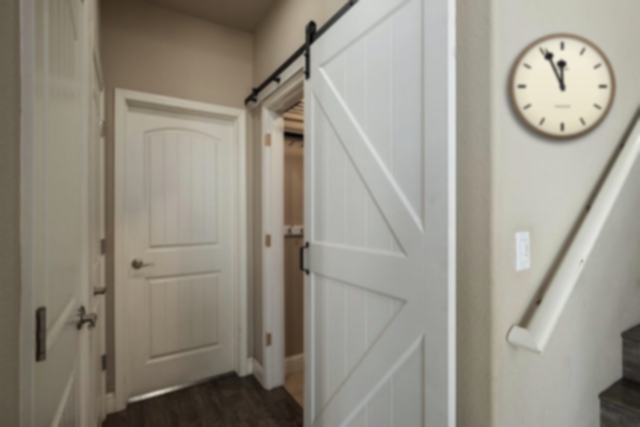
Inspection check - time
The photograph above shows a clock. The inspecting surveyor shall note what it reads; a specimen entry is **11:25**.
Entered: **11:56**
